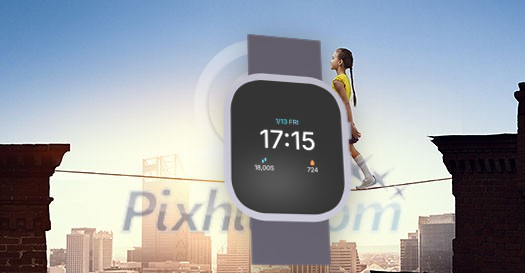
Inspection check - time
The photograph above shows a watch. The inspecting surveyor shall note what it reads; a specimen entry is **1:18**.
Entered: **17:15**
